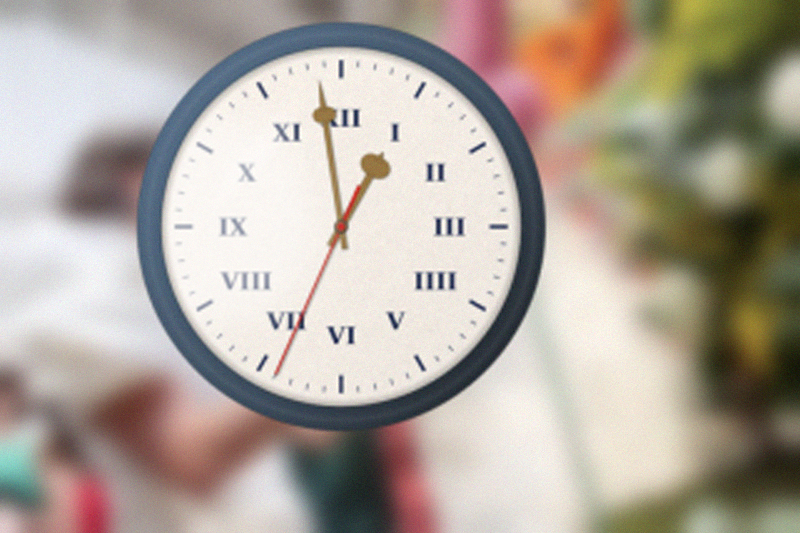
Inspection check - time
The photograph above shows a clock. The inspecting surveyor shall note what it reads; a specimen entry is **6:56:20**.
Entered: **12:58:34**
